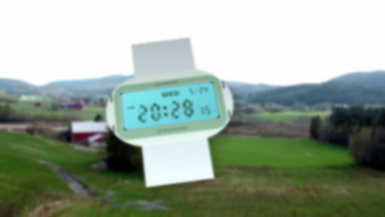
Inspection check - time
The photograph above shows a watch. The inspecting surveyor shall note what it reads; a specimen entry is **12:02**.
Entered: **20:28**
